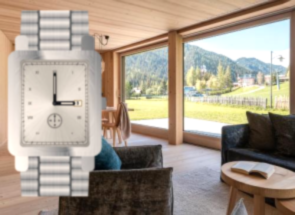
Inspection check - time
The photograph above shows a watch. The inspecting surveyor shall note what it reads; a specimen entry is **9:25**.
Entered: **3:00**
